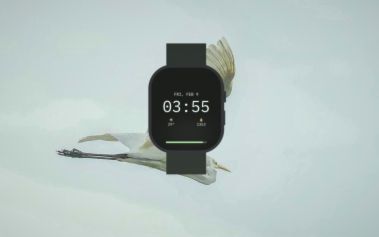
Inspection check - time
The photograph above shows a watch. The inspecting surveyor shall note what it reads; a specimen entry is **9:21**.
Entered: **3:55**
